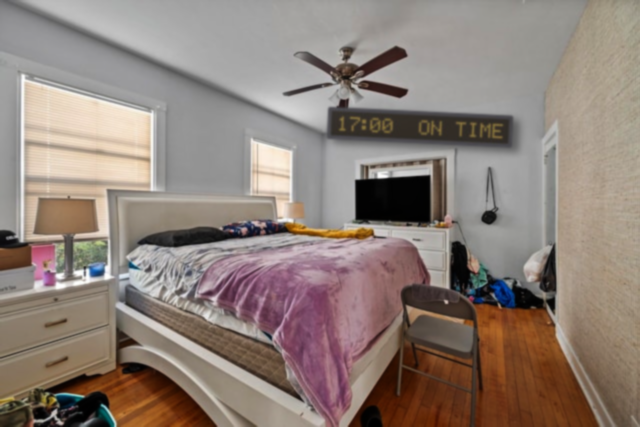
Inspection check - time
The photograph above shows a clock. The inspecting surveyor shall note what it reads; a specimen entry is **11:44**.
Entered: **17:00**
